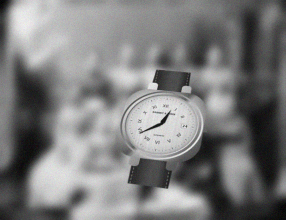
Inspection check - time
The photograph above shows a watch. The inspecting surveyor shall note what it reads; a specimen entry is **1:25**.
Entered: **12:39**
